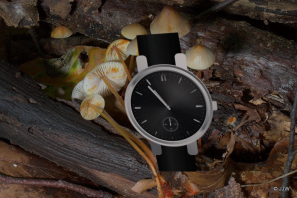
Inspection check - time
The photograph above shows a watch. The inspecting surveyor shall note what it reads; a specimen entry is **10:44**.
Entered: **10:54**
